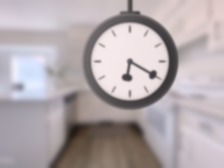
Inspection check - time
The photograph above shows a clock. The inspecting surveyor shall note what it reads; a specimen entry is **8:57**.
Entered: **6:20**
